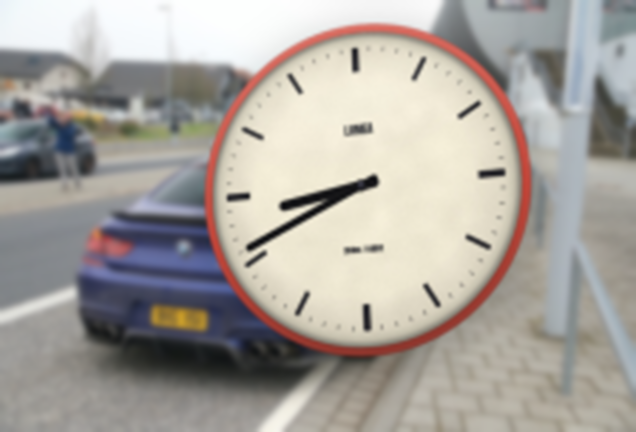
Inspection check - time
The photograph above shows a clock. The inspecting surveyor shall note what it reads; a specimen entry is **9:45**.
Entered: **8:41**
